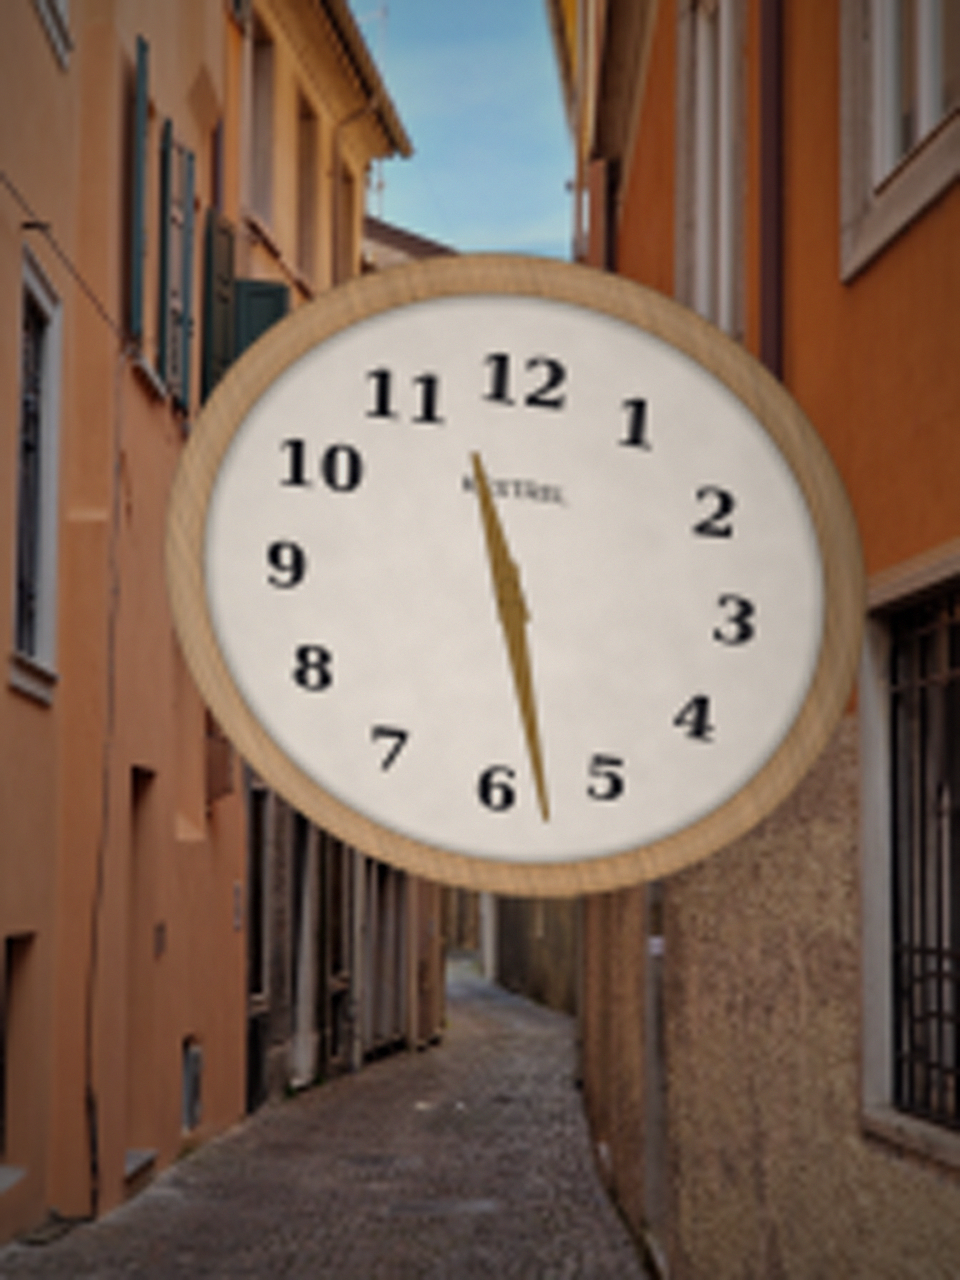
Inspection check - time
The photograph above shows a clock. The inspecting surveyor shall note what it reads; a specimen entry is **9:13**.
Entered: **11:28**
